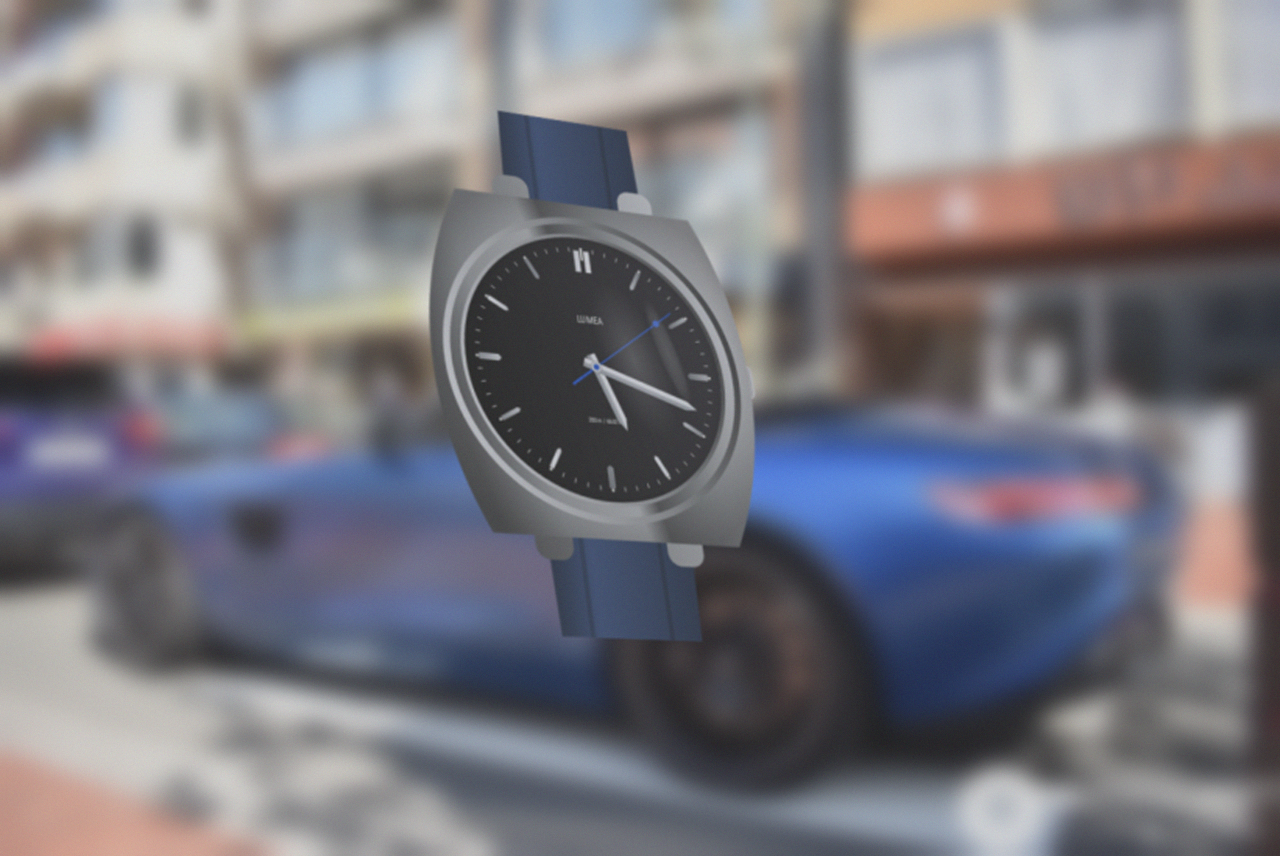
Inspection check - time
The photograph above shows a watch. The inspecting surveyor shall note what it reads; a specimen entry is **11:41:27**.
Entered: **5:18:09**
